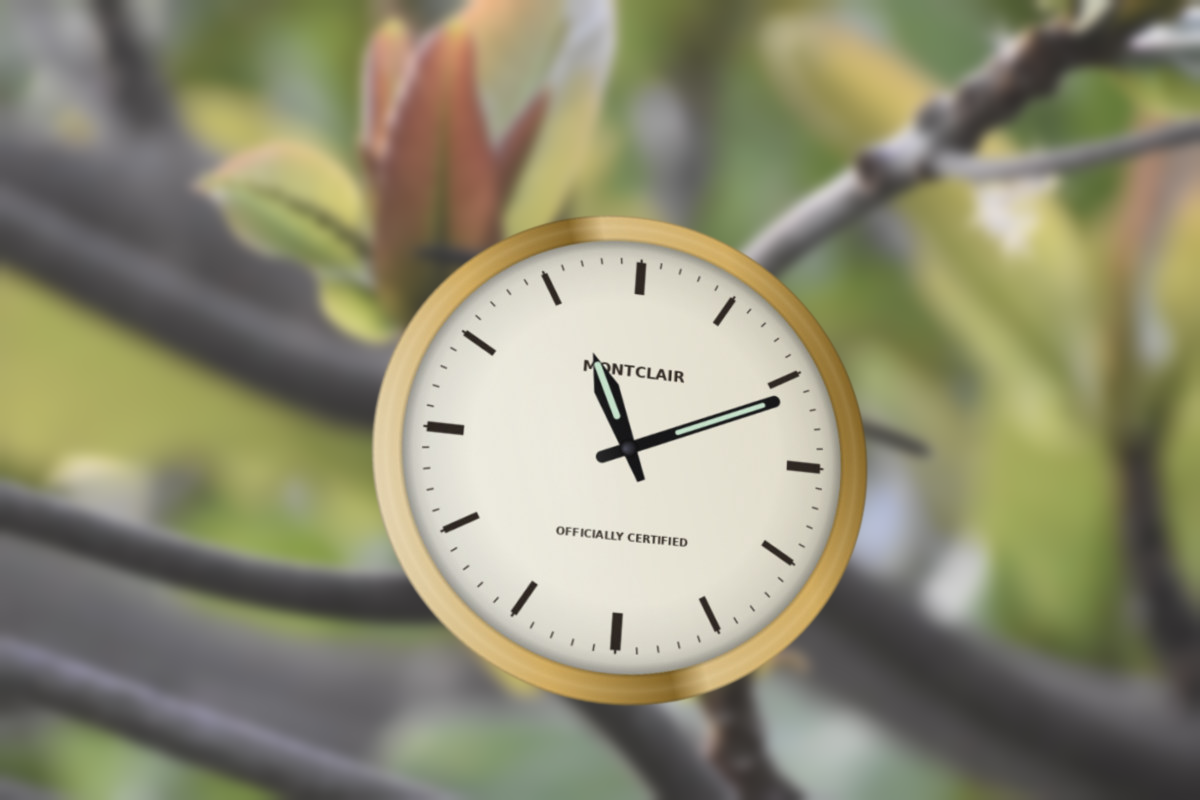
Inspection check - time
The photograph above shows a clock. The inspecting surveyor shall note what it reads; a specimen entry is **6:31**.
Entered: **11:11**
